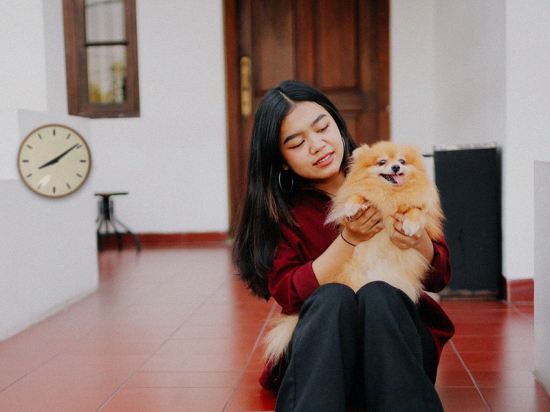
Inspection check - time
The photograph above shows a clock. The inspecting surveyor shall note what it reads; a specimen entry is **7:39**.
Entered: **8:09**
